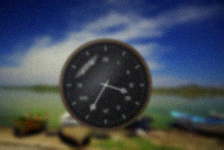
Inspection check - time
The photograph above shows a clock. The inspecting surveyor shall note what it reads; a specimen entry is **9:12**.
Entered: **3:35**
